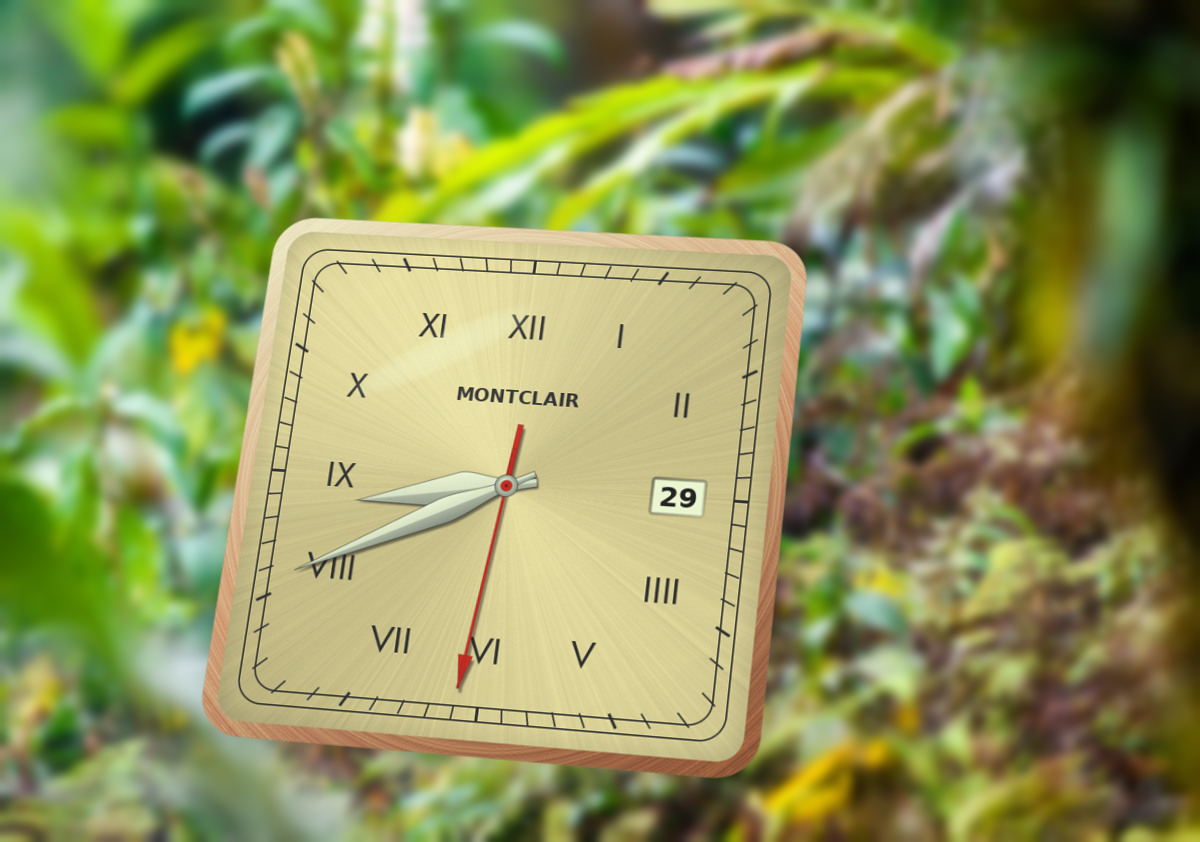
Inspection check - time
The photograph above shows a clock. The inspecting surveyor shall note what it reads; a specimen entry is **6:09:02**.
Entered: **8:40:31**
